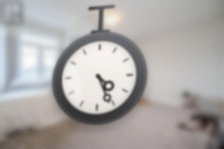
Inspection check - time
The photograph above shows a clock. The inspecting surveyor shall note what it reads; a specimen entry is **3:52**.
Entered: **4:26**
